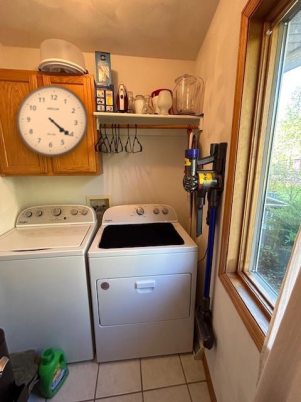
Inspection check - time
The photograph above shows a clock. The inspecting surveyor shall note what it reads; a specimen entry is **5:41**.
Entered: **4:21**
